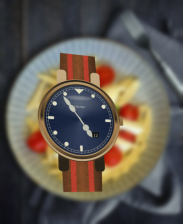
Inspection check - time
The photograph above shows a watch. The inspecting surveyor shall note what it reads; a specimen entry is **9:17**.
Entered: **4:54**
